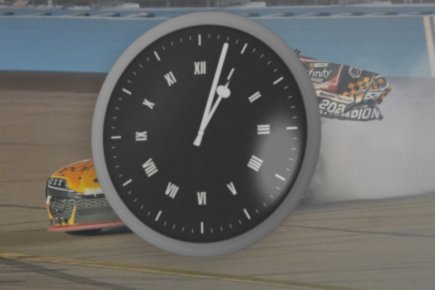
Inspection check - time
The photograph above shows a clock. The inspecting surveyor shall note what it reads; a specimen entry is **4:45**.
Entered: **1:03**
